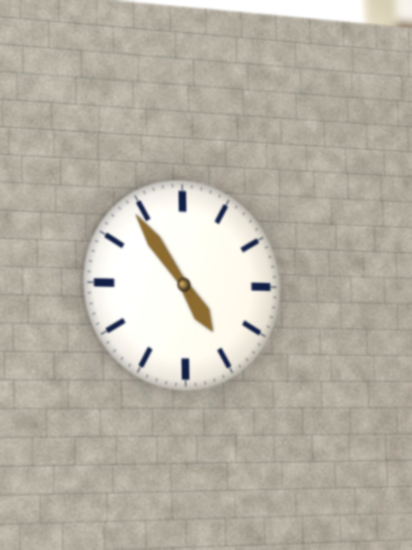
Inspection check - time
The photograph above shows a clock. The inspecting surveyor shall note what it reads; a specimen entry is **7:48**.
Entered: **4:54**
